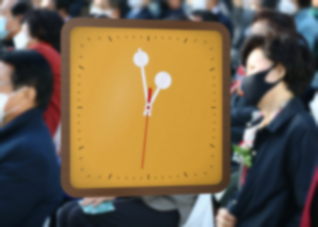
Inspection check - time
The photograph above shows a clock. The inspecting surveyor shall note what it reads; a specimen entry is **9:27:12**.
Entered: **12:58:31**
